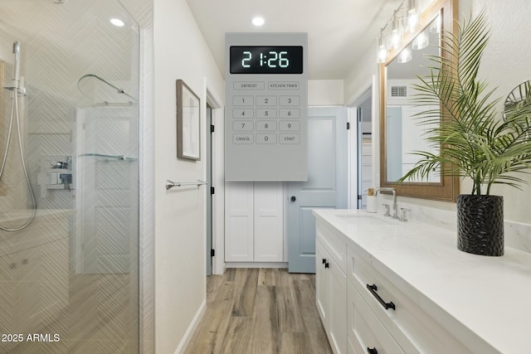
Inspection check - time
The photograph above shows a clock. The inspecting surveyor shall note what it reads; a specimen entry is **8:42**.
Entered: **21:26**
